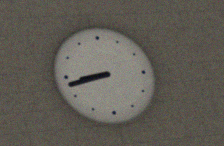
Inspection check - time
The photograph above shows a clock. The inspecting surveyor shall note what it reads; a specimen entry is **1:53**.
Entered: **8:43**
